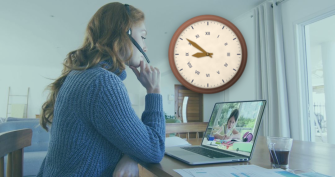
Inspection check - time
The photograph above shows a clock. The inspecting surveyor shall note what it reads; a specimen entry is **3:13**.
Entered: **8:51**
